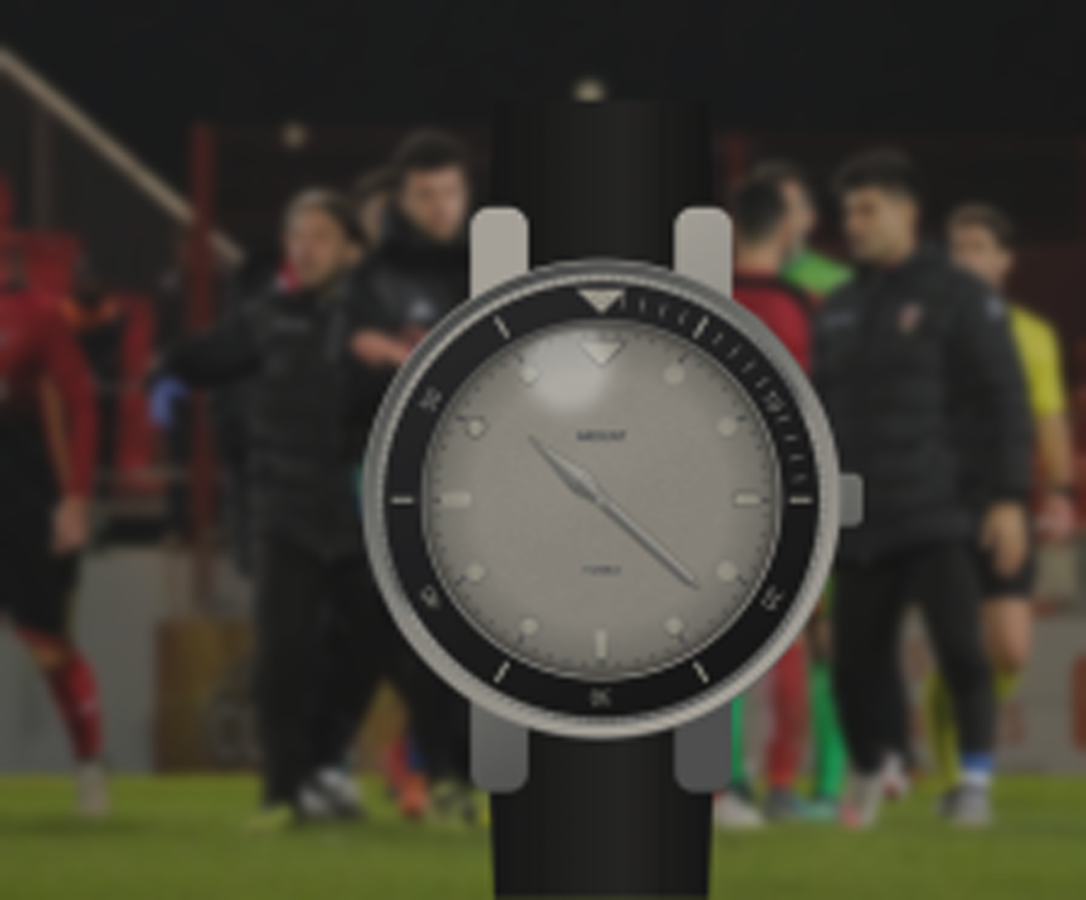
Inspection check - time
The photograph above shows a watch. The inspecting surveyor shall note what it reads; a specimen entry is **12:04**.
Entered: **10:22**
